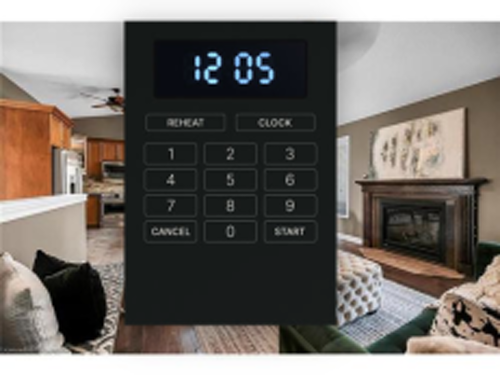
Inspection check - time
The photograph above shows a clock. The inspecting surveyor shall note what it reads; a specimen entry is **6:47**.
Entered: **12:05**
